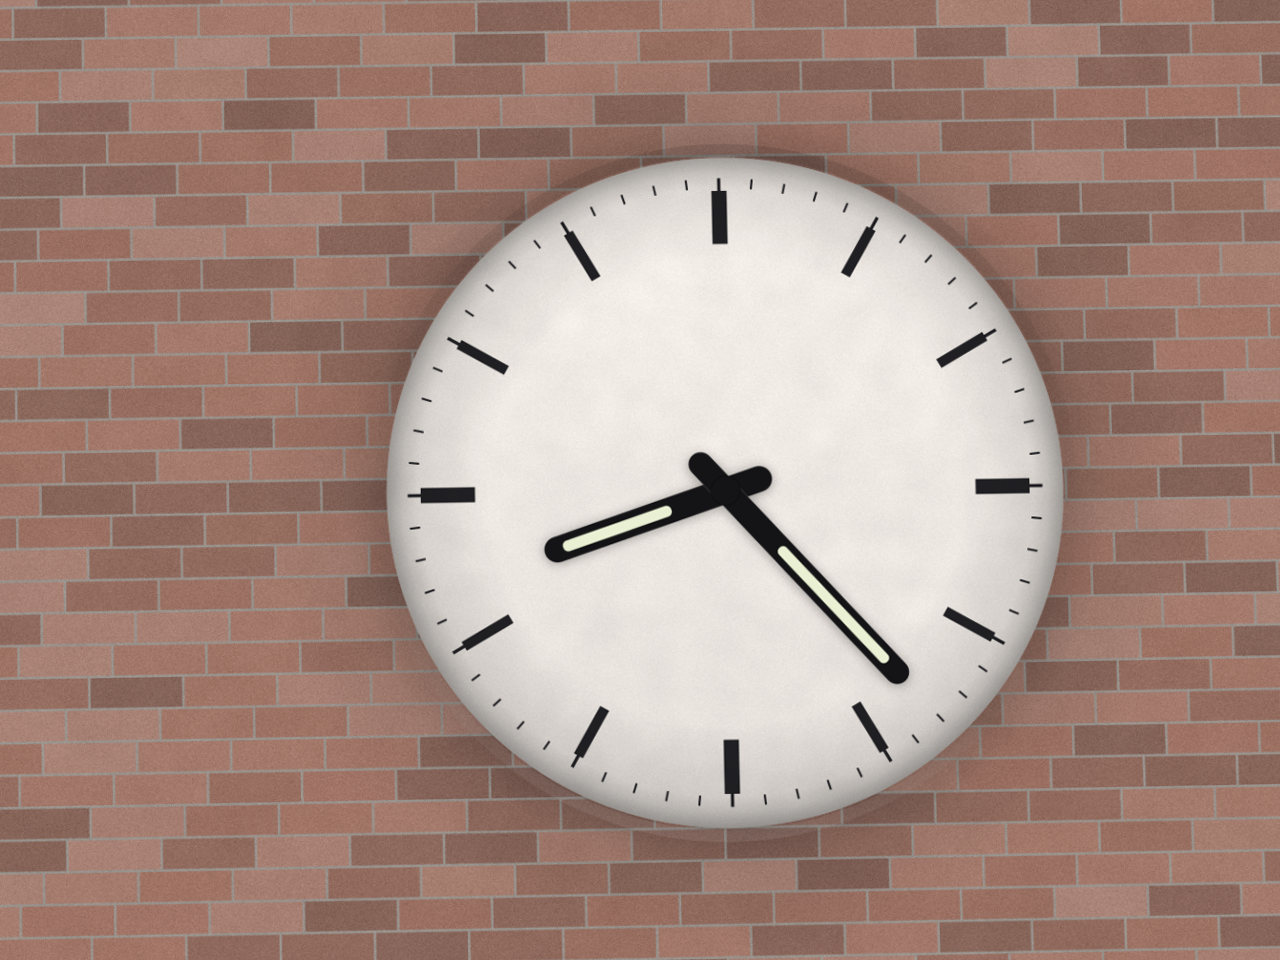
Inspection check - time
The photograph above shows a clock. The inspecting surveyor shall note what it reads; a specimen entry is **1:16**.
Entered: **8:23**
